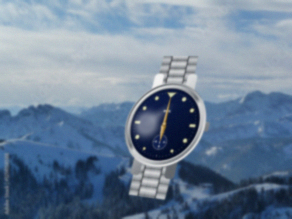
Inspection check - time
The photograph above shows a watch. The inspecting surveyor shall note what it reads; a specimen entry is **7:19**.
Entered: **6:00**
